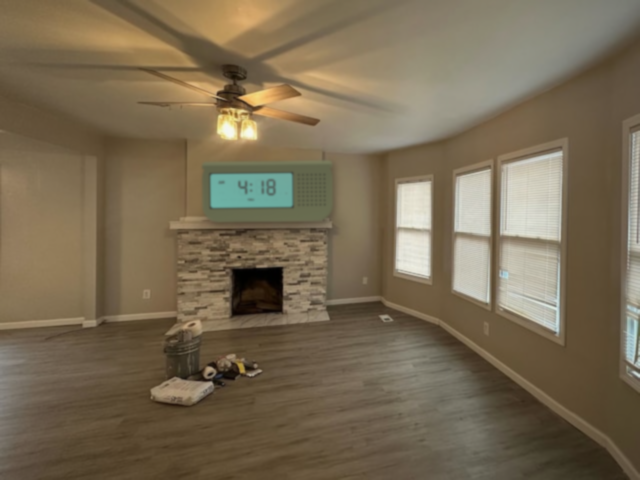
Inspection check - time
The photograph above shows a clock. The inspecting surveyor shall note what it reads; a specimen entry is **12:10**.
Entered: **4:18**
